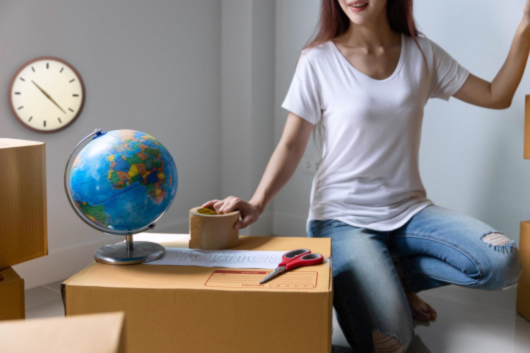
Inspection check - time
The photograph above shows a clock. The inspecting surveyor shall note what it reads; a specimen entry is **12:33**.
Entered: **10:22**
